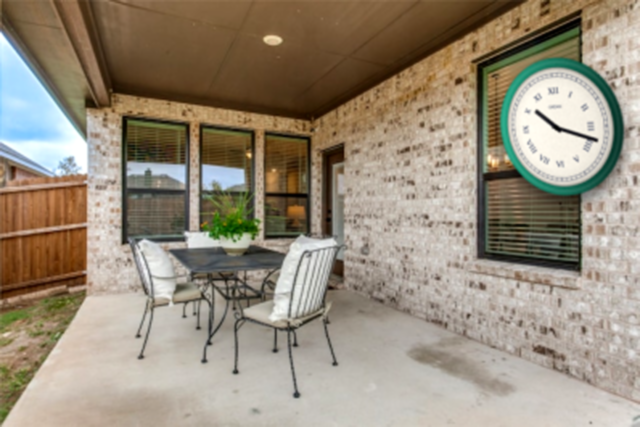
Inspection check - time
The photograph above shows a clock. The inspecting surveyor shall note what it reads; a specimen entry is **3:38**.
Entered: **10:18**
